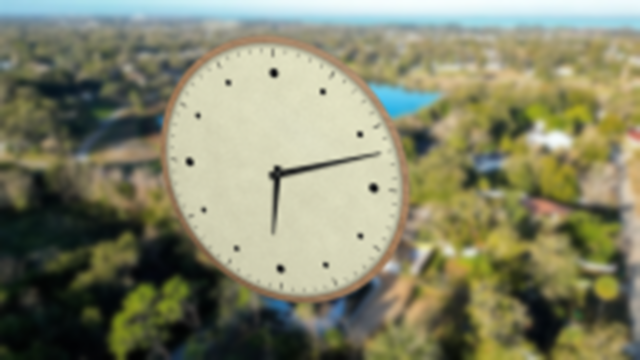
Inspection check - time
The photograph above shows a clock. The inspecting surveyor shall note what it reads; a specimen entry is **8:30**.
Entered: **6:12**
